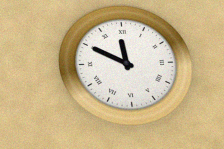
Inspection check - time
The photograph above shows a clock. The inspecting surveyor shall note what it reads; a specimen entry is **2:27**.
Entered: **11:50**
